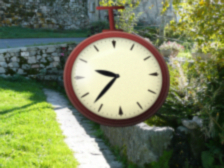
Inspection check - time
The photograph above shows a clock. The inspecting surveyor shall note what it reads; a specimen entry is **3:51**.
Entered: **9:37**
